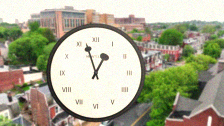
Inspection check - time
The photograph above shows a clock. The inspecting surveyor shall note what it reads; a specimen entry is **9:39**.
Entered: **12:57**
